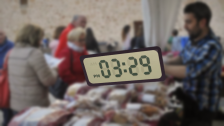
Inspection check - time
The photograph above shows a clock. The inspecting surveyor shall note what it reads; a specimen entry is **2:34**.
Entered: **3:29**
